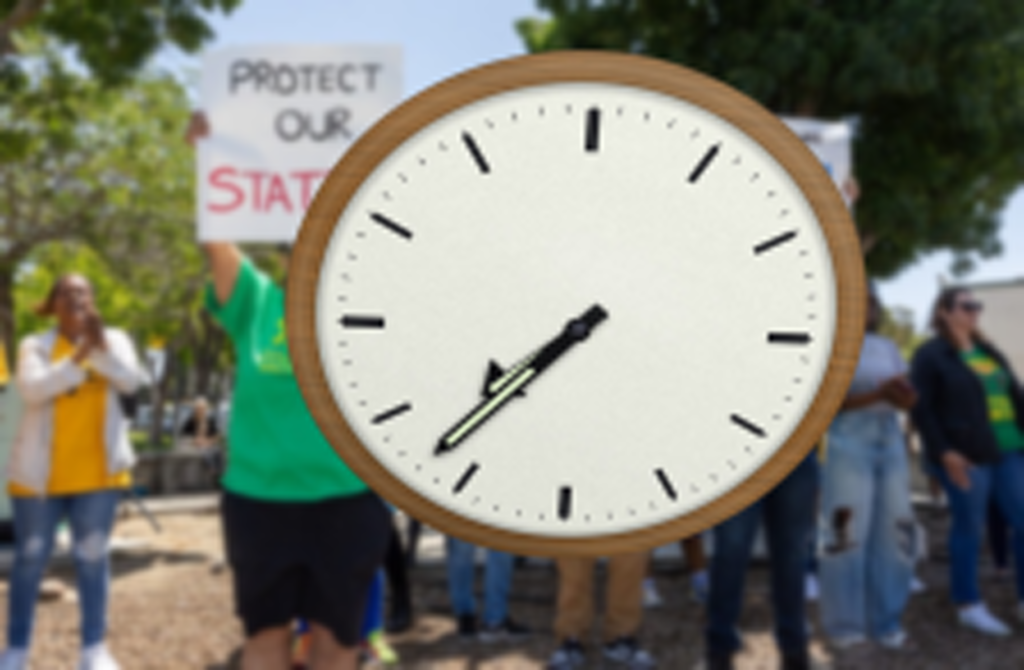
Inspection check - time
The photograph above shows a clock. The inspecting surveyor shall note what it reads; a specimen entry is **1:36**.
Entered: **7:37**
